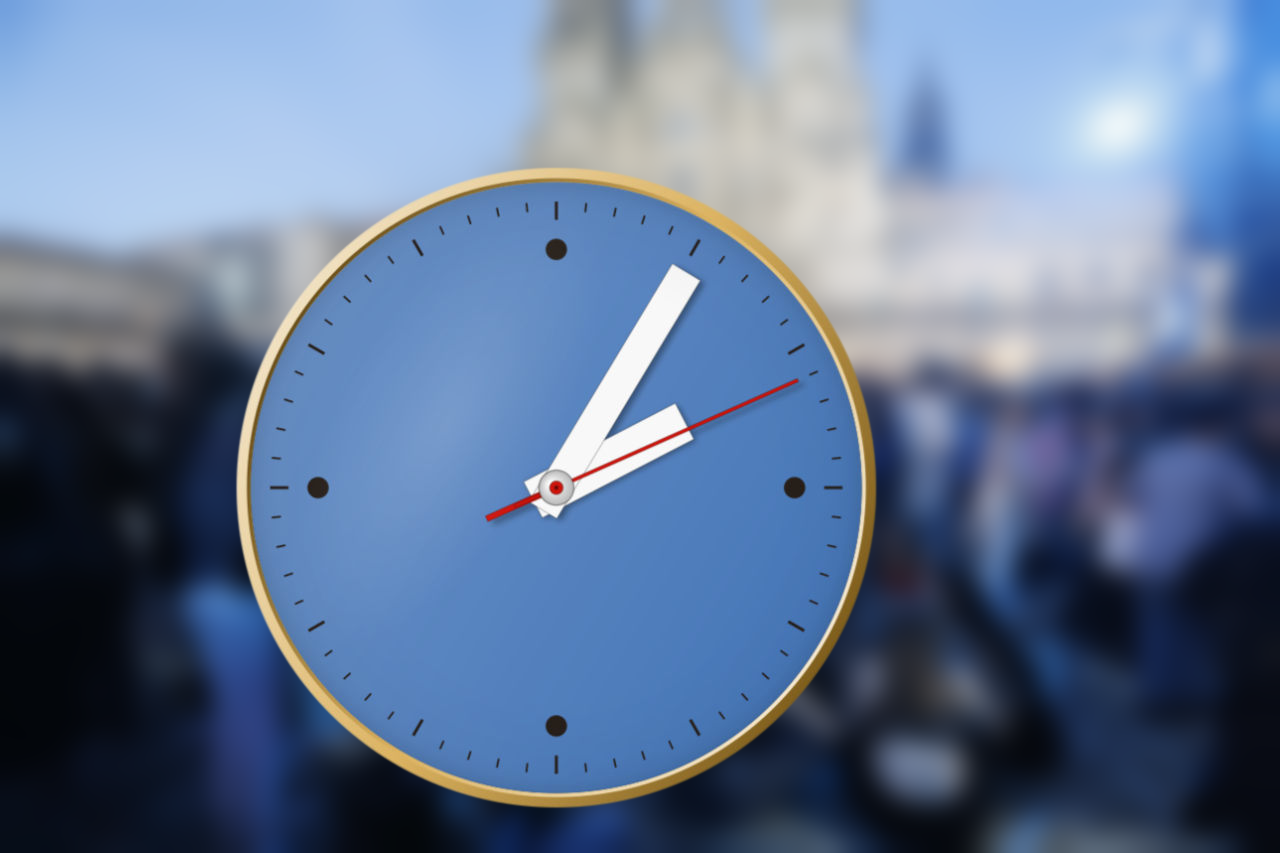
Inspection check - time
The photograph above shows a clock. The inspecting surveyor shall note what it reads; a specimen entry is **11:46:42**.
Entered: **2:05:11**
